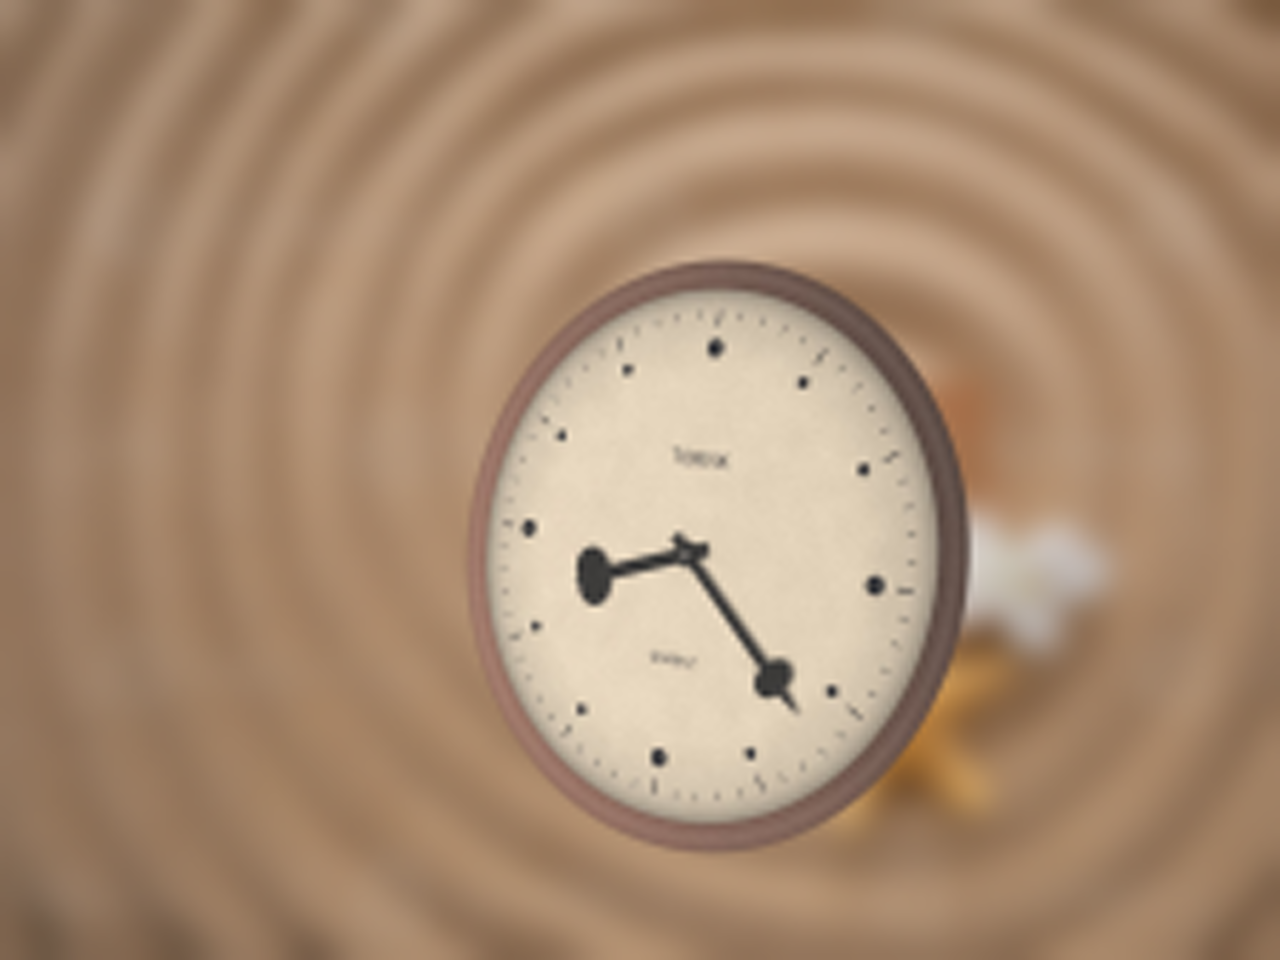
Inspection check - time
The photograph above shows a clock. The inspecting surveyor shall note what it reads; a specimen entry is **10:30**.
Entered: **8:22**
